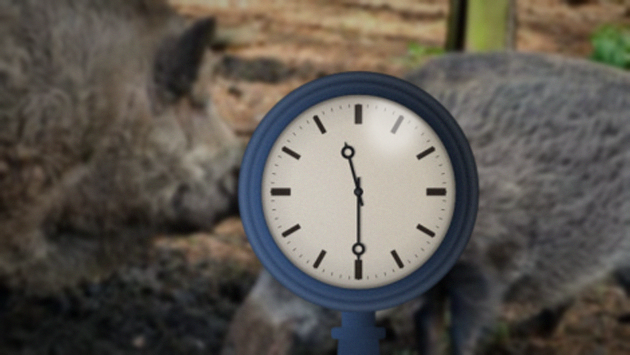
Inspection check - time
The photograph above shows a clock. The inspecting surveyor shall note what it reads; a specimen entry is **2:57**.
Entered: **11:30**
